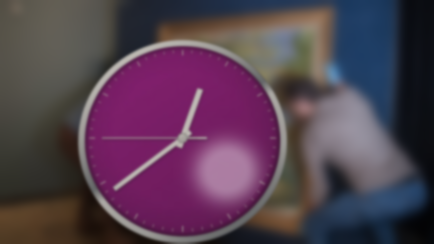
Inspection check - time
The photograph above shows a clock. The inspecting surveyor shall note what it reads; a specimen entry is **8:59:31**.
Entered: **12:38:45**
